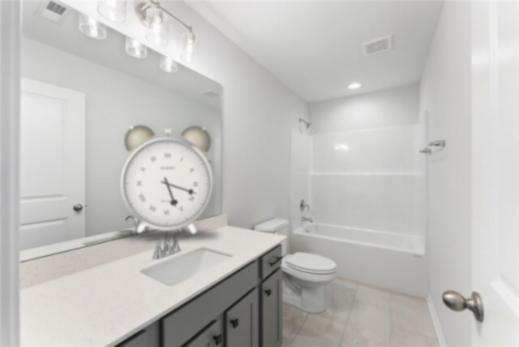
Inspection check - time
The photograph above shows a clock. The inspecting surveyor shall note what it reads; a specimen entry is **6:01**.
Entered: **5:18**
